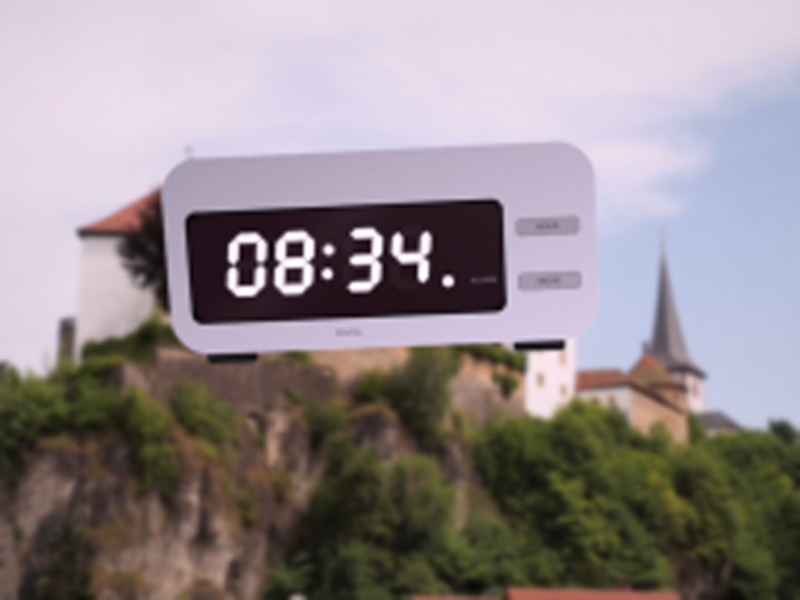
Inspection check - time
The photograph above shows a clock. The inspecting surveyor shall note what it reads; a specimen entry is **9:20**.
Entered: **8:34**
